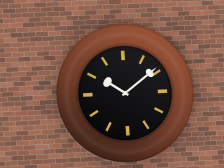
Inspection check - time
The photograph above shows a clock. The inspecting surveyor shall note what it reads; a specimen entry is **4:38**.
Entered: **10:09**
